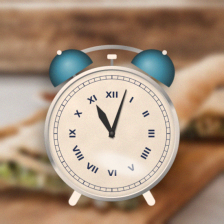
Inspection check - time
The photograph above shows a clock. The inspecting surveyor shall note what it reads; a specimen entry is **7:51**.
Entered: **11:03**
